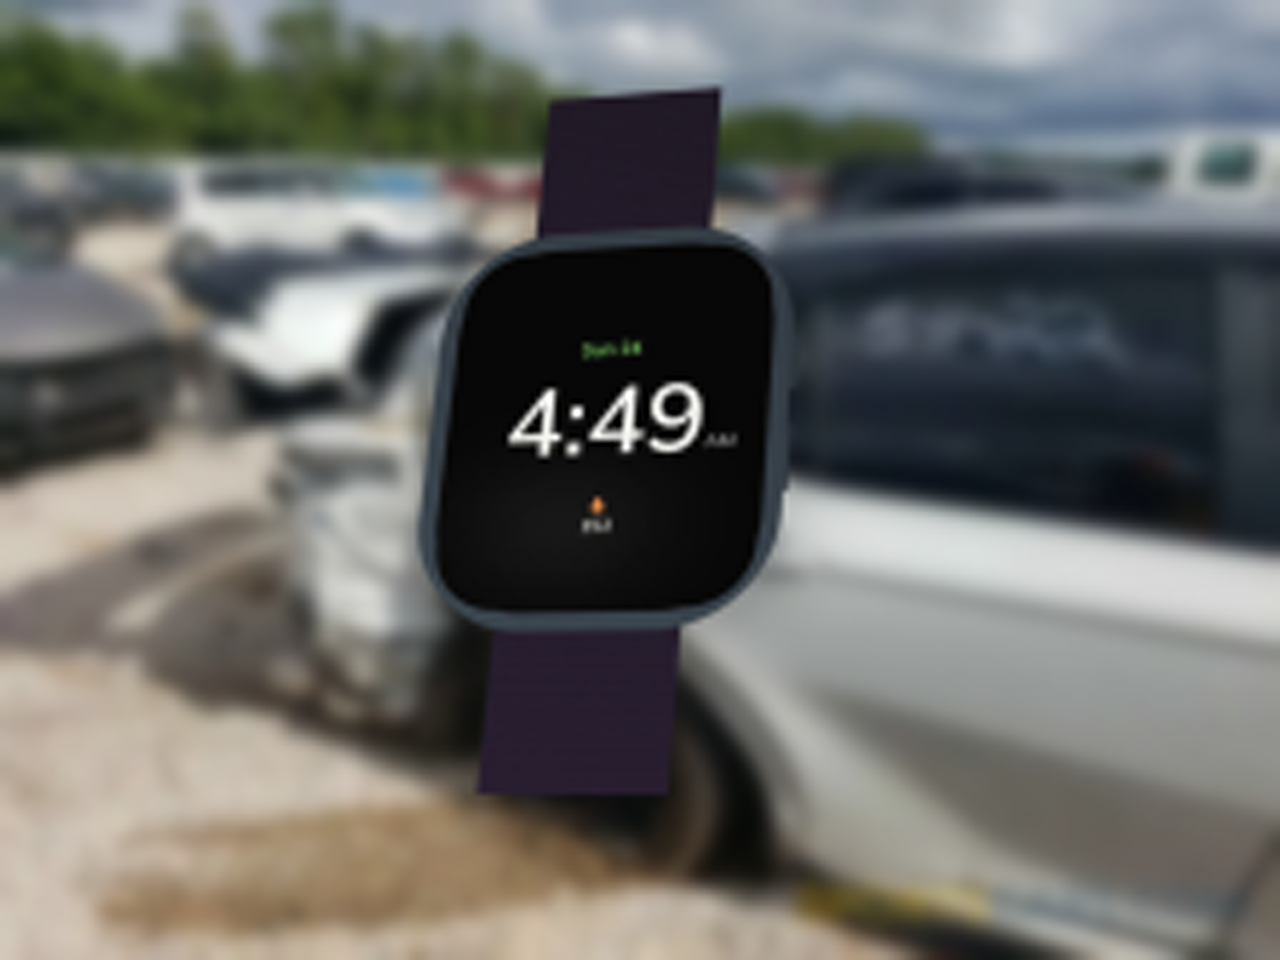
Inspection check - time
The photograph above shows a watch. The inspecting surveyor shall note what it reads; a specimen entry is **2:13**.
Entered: **4:49**
